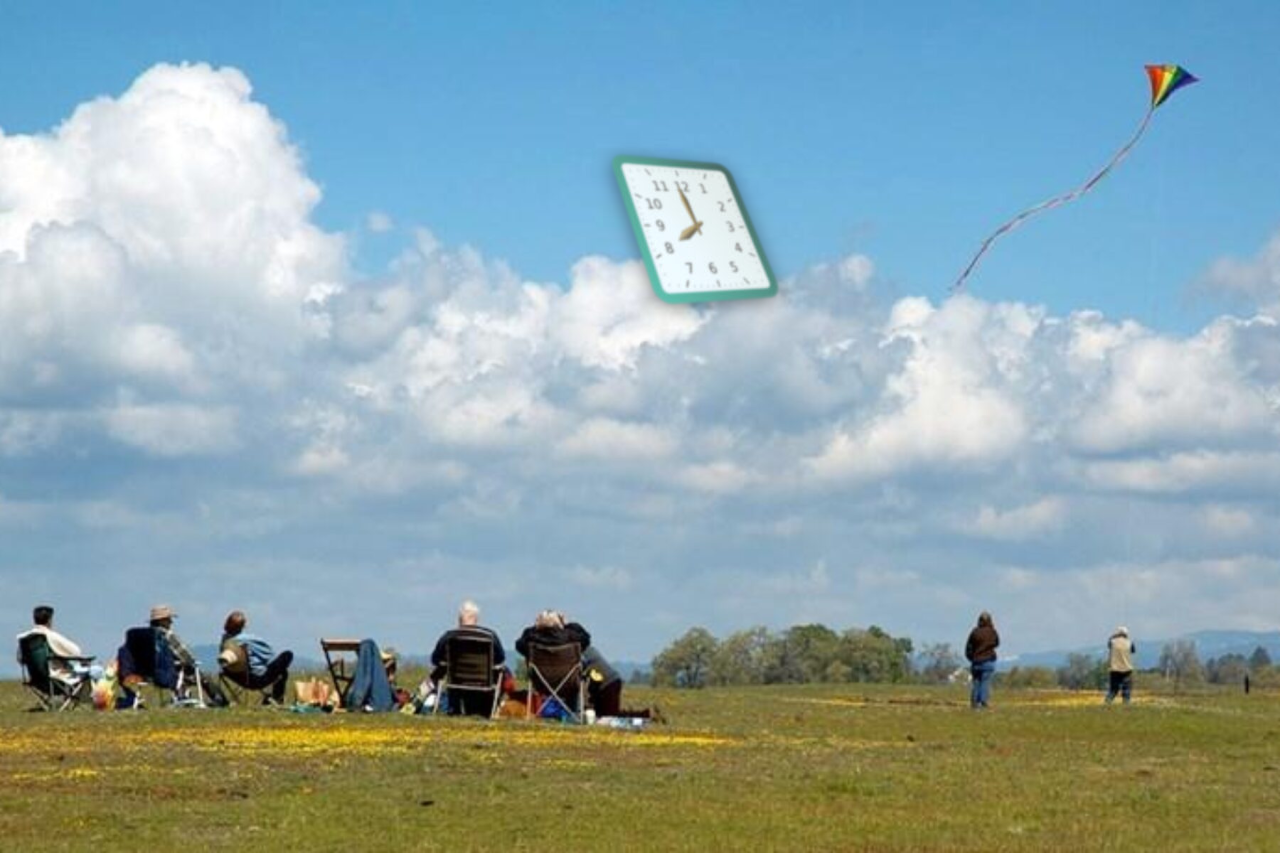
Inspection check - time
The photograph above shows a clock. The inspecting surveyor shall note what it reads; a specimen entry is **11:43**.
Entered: **7:59**
